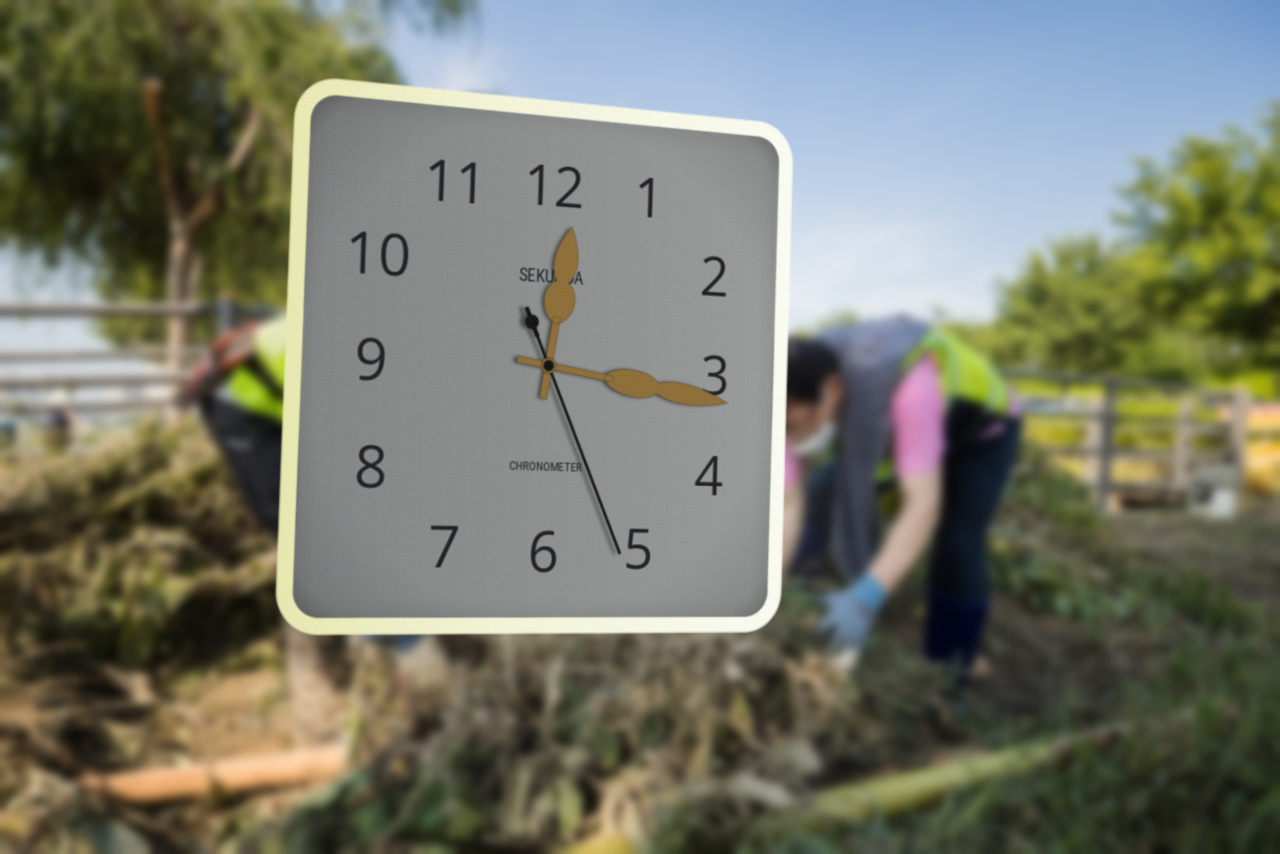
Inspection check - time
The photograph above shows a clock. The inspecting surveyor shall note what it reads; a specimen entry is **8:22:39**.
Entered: **12:16:26**
